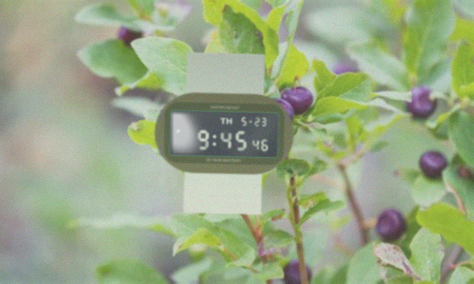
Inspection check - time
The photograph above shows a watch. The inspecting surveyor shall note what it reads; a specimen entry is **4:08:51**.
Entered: **9:45:46**
